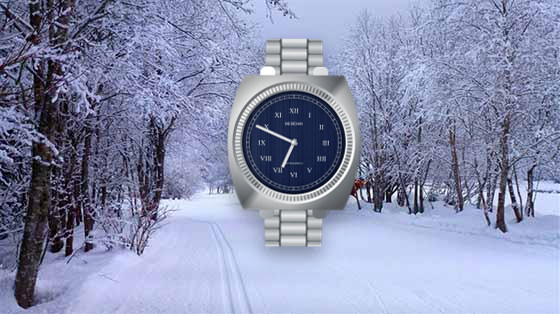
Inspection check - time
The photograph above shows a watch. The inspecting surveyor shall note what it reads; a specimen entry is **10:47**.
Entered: **6:49**
